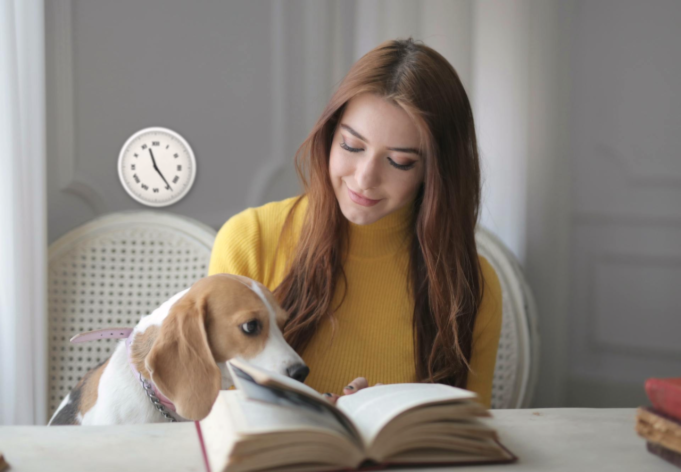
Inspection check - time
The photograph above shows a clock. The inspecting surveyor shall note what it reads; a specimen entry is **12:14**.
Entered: **11:24**
